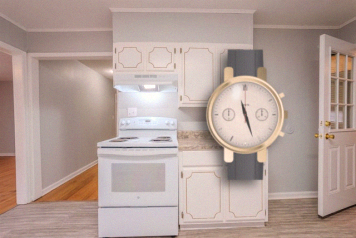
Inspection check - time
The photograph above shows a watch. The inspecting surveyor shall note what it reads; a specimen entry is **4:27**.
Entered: **11:27**
